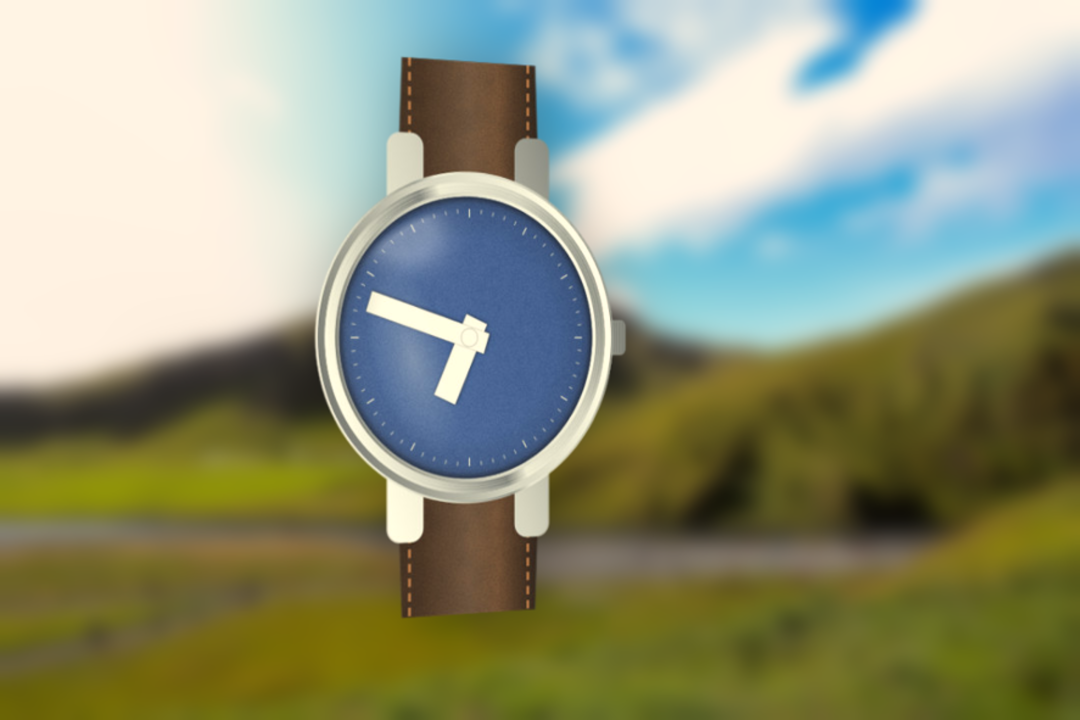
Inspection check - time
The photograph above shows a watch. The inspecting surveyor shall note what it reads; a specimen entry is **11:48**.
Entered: **6:48**
